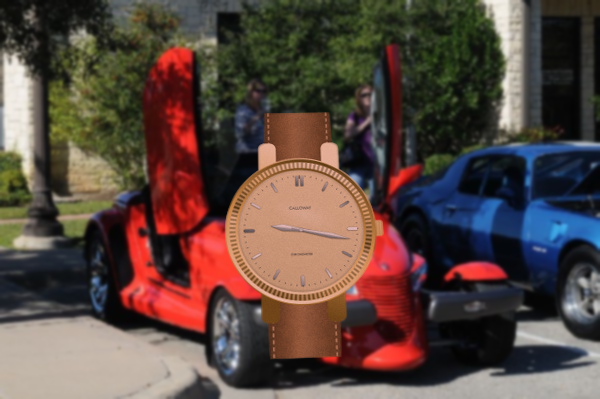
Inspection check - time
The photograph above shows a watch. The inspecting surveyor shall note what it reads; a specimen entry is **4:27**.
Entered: **9:17**
